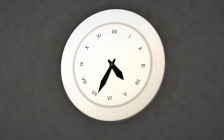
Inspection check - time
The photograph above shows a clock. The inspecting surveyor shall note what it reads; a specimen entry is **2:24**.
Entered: **4:34**
